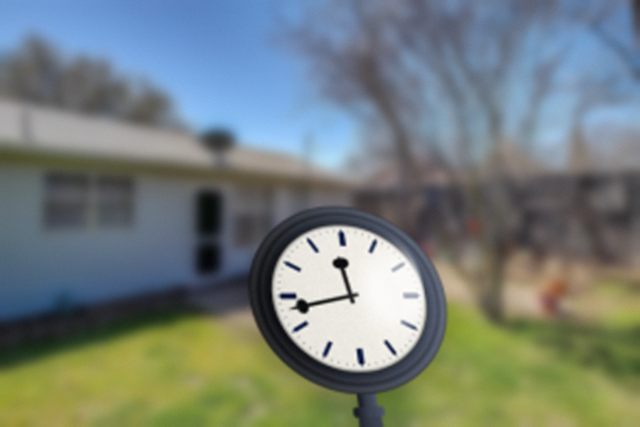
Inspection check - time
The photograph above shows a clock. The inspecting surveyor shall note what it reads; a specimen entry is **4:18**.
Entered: **11:43**
